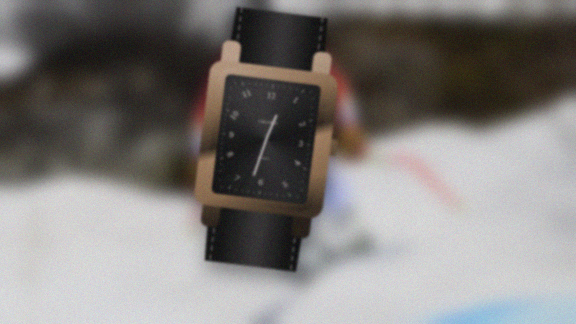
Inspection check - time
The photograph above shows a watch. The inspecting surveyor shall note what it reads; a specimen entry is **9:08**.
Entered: **12:32**
